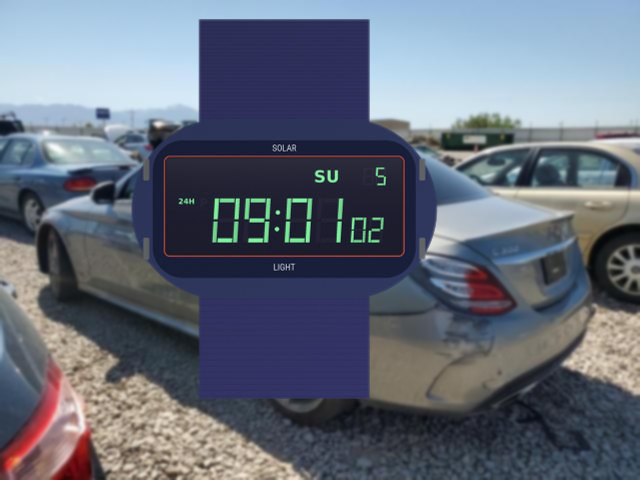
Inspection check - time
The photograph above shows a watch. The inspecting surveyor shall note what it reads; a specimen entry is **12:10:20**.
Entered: **9:01:02**
